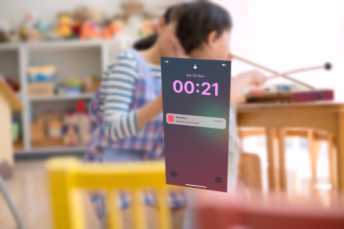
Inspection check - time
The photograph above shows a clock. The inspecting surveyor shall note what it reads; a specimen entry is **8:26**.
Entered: **0:21**
